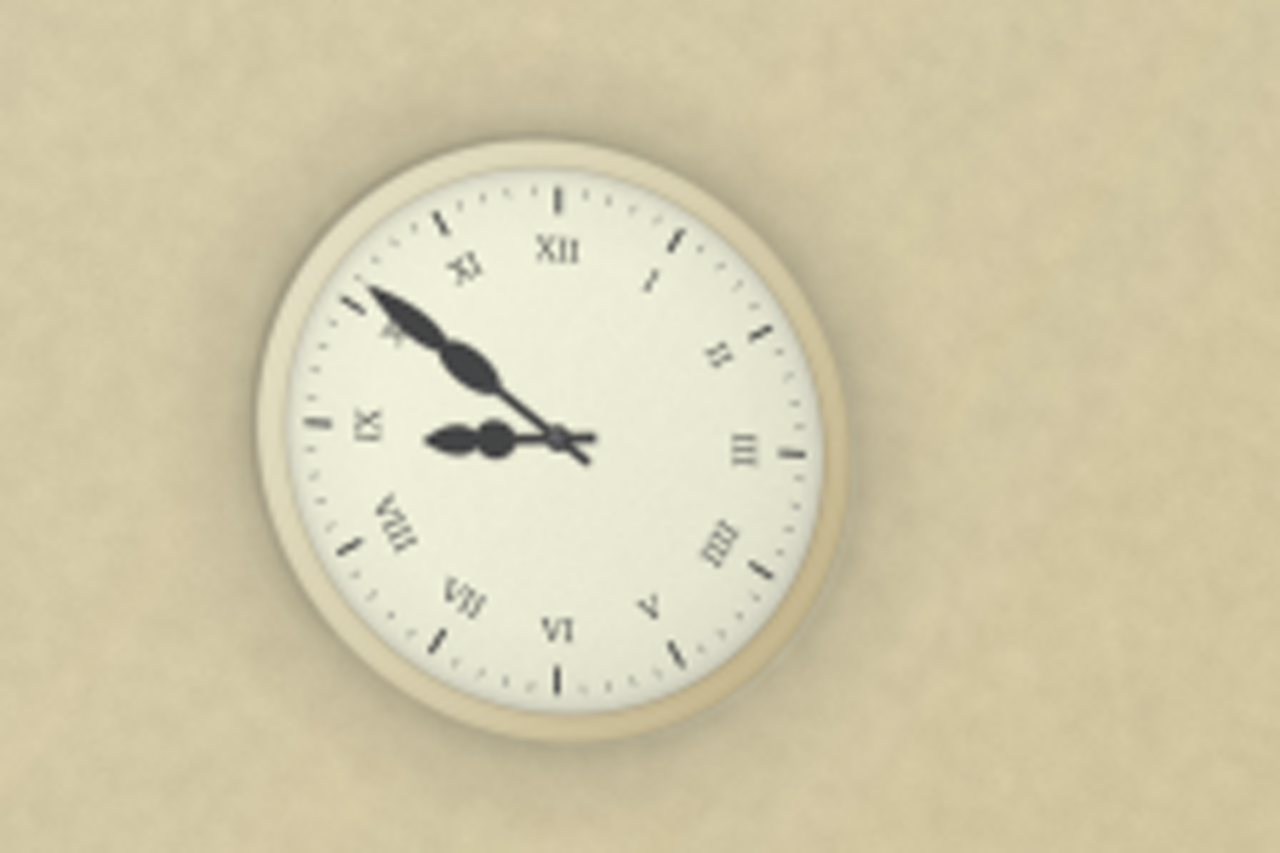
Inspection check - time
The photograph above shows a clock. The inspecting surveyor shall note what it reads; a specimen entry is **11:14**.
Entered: **8:51**
